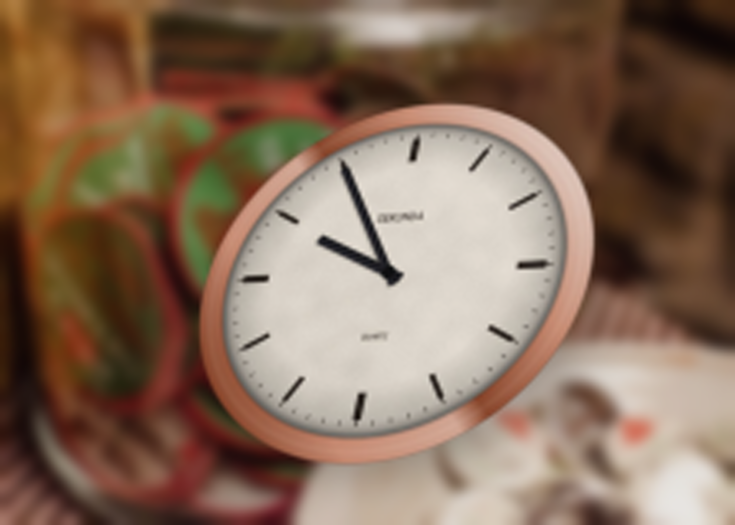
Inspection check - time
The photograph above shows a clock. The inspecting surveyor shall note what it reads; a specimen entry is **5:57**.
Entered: **9:55**
